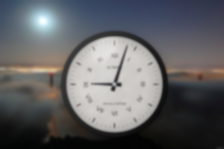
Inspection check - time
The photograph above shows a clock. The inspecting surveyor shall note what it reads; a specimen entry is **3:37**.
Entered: **9:03**
